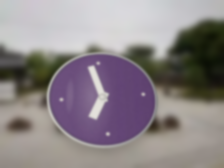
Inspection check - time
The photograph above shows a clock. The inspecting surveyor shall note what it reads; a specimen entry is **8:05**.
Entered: **6:58**
